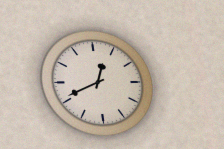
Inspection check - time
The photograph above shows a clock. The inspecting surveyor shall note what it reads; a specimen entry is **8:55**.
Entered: **12:41**
